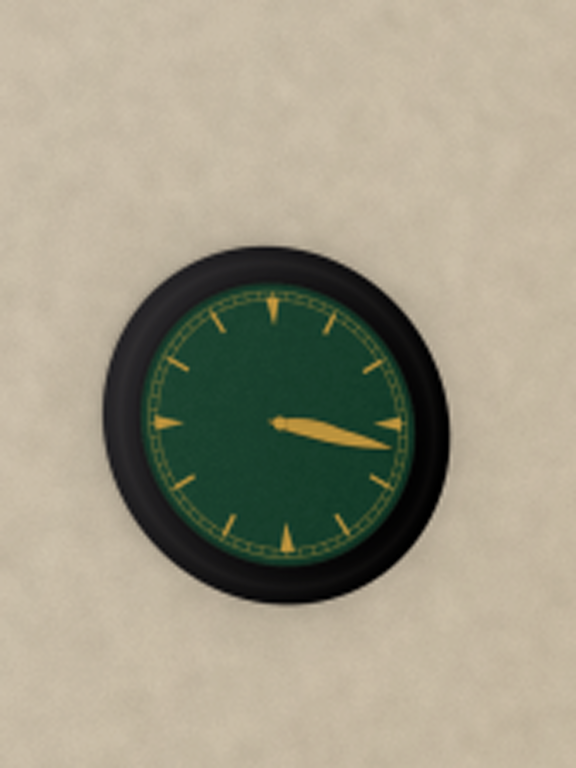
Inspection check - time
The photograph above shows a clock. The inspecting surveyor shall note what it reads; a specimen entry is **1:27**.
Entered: **3:17**
